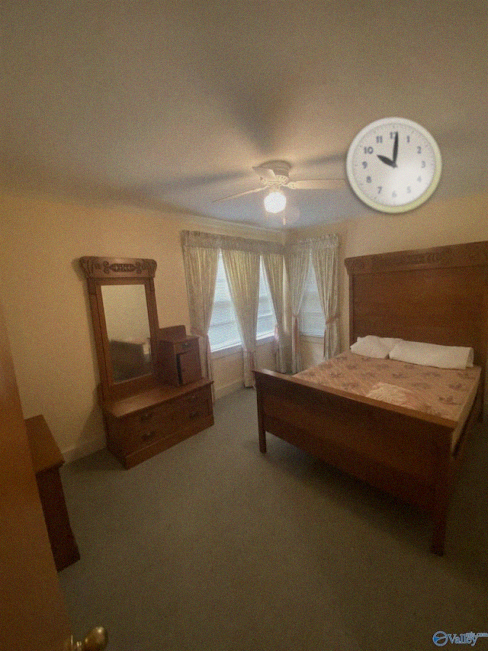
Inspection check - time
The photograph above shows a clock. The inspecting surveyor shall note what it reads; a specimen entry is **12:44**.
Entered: **10:01**
